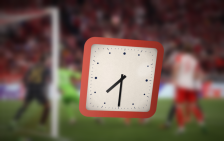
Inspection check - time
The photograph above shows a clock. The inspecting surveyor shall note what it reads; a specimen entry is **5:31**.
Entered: **7:30**
